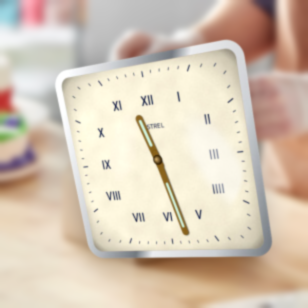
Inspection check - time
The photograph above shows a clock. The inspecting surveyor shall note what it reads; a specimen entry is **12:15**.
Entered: **11:28**
